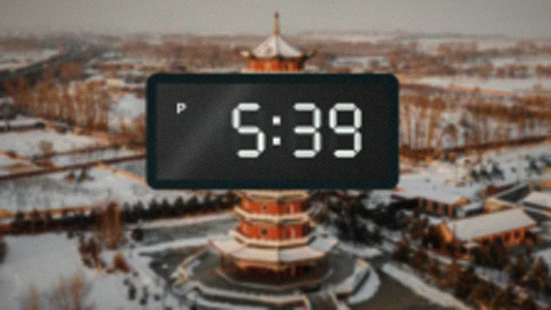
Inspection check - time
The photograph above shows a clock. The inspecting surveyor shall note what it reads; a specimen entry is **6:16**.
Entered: **5:39**
